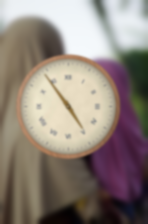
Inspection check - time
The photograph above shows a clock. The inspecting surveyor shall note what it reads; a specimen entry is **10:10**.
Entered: **4:54**
